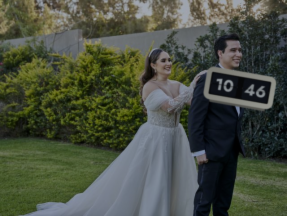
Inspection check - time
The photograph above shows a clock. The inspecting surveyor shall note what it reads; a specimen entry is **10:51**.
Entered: **10:46**
